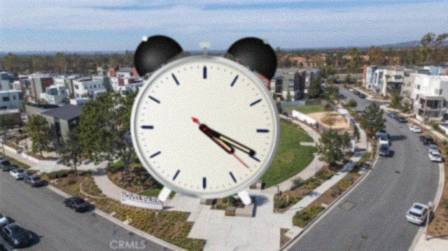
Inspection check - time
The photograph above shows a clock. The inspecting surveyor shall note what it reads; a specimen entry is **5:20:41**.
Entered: **4:19:22**
